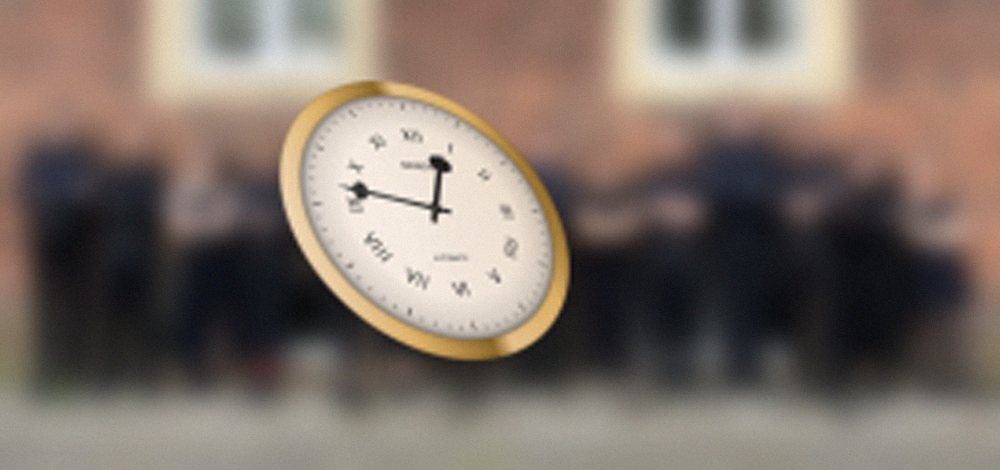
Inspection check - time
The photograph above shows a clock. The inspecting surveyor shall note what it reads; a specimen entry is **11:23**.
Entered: **12:47**
